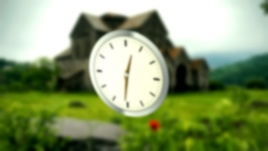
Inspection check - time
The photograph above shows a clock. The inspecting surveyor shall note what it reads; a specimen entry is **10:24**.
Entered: **12:31**
